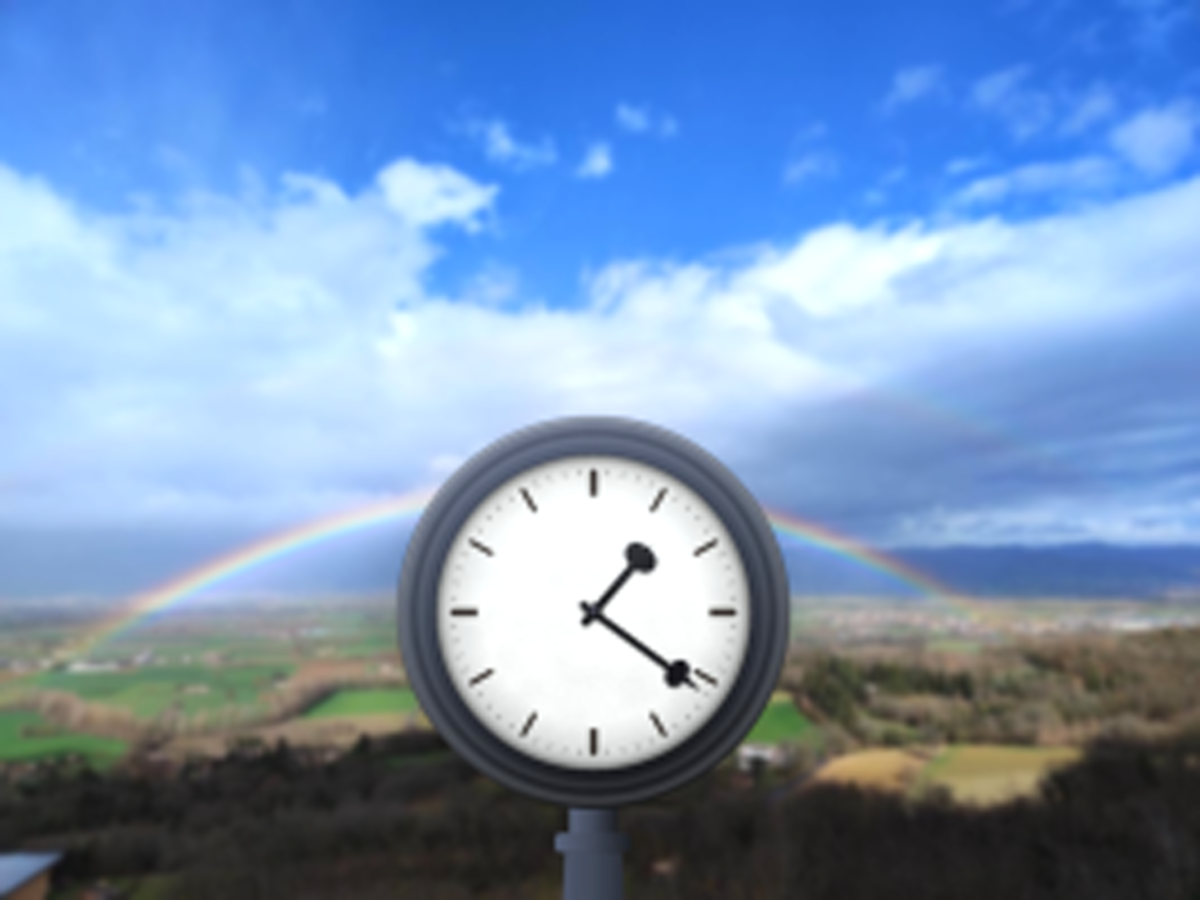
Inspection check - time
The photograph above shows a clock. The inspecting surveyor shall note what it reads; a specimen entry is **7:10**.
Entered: **1:21**
